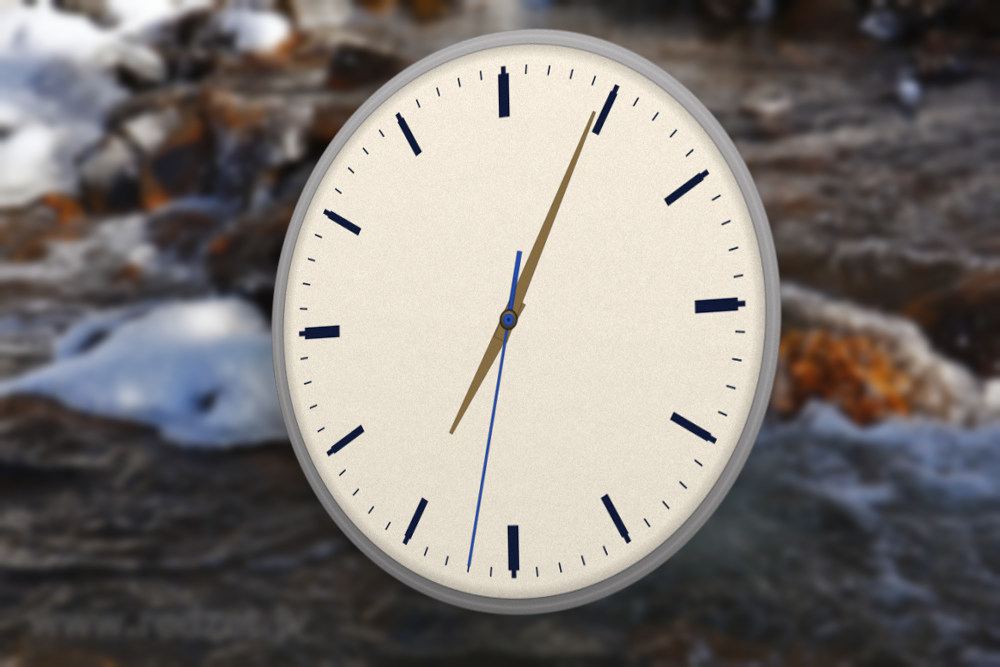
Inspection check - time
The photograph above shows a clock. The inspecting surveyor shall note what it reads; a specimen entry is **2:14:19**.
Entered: **7:04:32**
